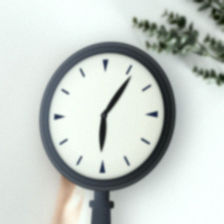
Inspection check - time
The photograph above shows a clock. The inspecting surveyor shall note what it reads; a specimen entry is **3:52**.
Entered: **6:06**
